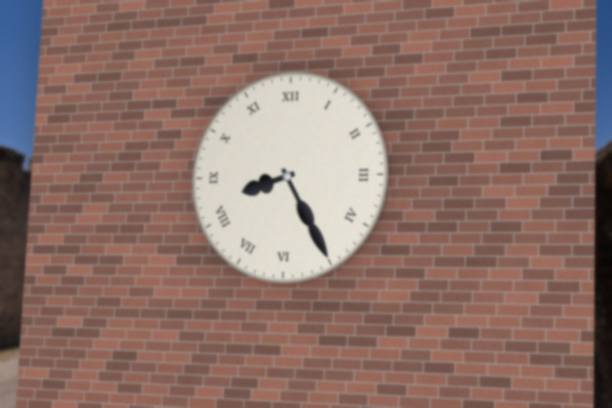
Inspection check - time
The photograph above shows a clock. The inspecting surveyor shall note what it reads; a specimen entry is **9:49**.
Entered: **8:25**
